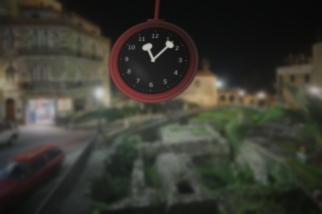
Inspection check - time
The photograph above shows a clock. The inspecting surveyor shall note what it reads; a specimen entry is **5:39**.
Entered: **11:07**
